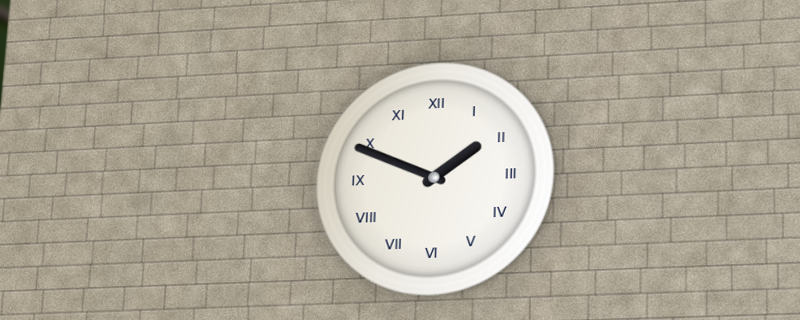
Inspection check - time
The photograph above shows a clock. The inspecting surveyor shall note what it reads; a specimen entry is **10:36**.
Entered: **1:49**
